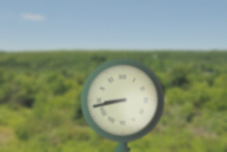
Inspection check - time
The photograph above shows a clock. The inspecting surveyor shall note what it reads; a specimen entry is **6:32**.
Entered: **8:43**
